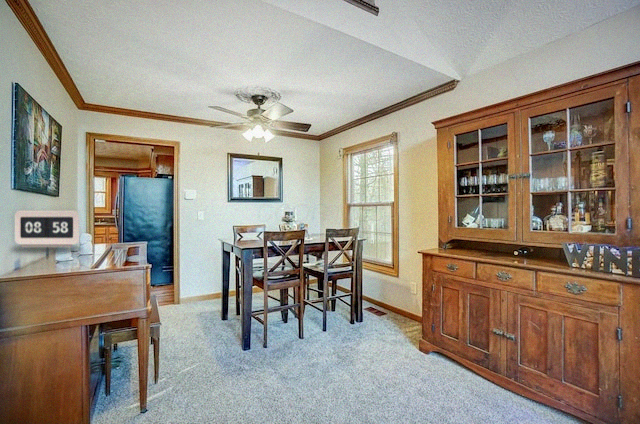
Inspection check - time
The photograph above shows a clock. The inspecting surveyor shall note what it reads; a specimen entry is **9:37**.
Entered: **8:58**
